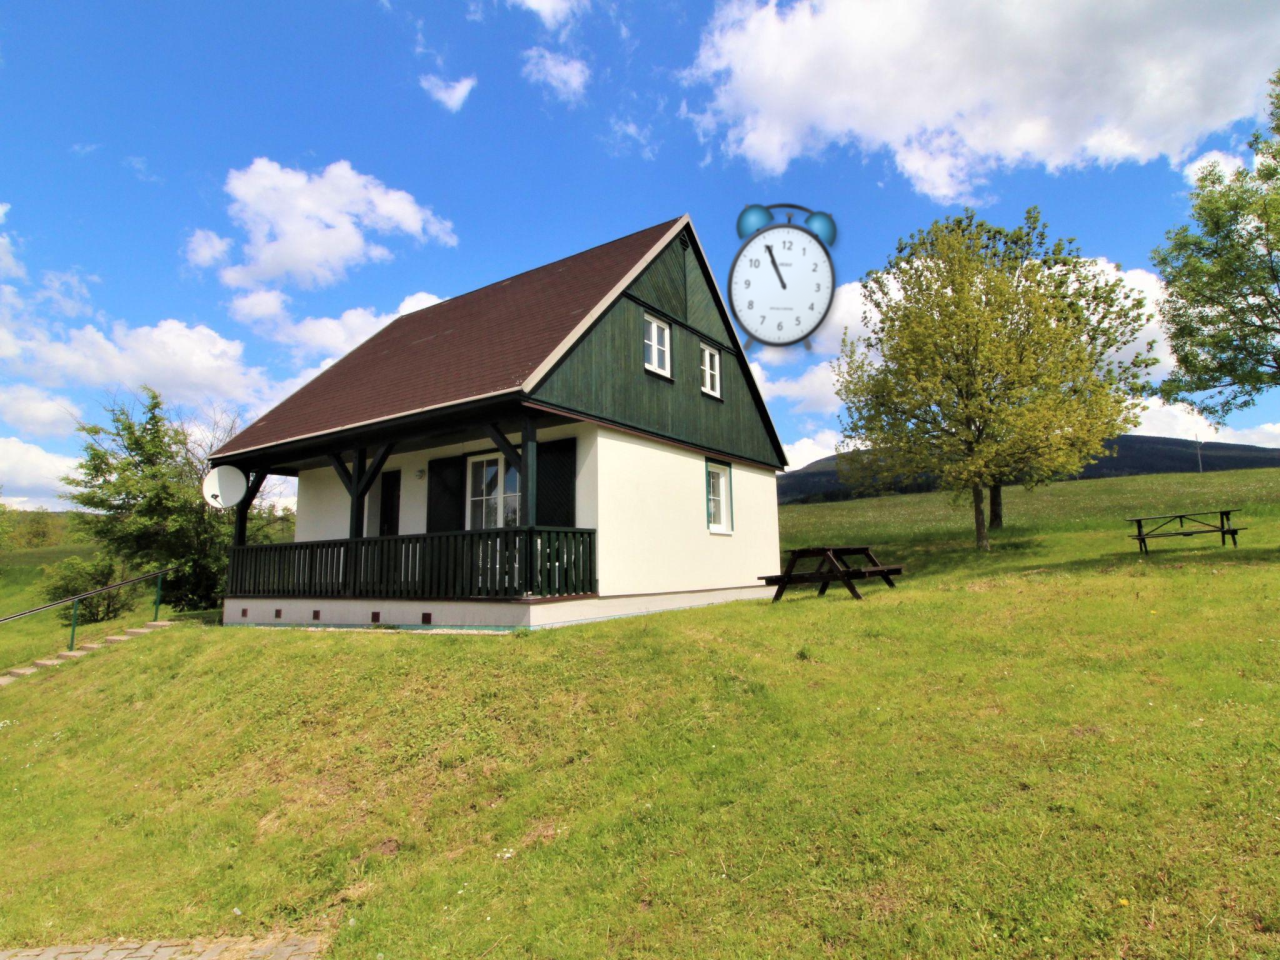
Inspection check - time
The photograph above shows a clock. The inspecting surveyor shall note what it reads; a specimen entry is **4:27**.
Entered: **10:55**
